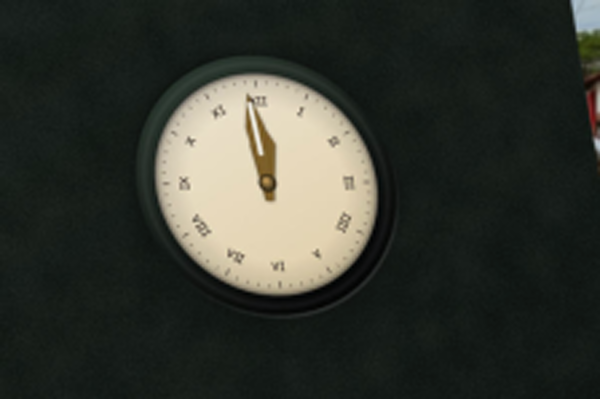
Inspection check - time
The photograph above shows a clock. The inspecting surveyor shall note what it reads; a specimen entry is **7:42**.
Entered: **11:59**
